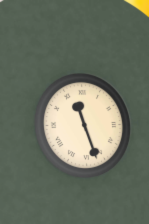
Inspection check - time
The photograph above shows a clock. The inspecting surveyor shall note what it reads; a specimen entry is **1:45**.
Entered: **11:27**
